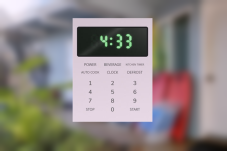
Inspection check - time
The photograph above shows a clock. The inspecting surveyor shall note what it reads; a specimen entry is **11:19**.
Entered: **4:33**
